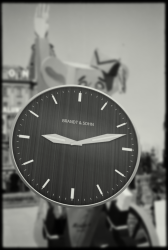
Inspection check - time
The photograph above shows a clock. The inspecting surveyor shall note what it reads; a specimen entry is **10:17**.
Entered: **9:12**
